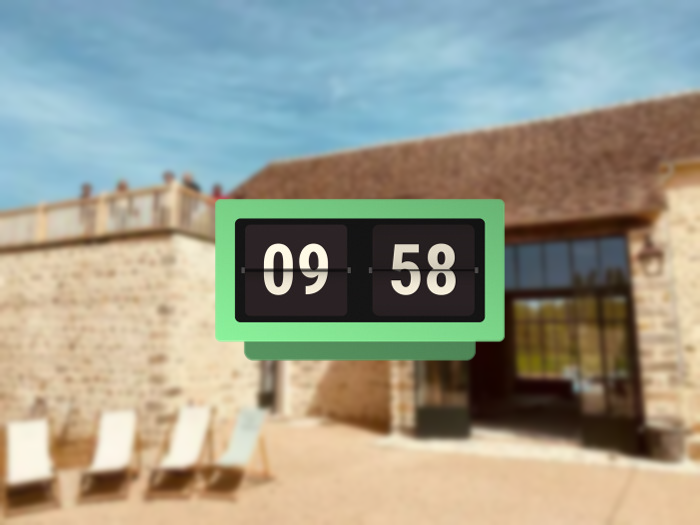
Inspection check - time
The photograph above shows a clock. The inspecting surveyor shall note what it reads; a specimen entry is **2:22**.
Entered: **9:58**
